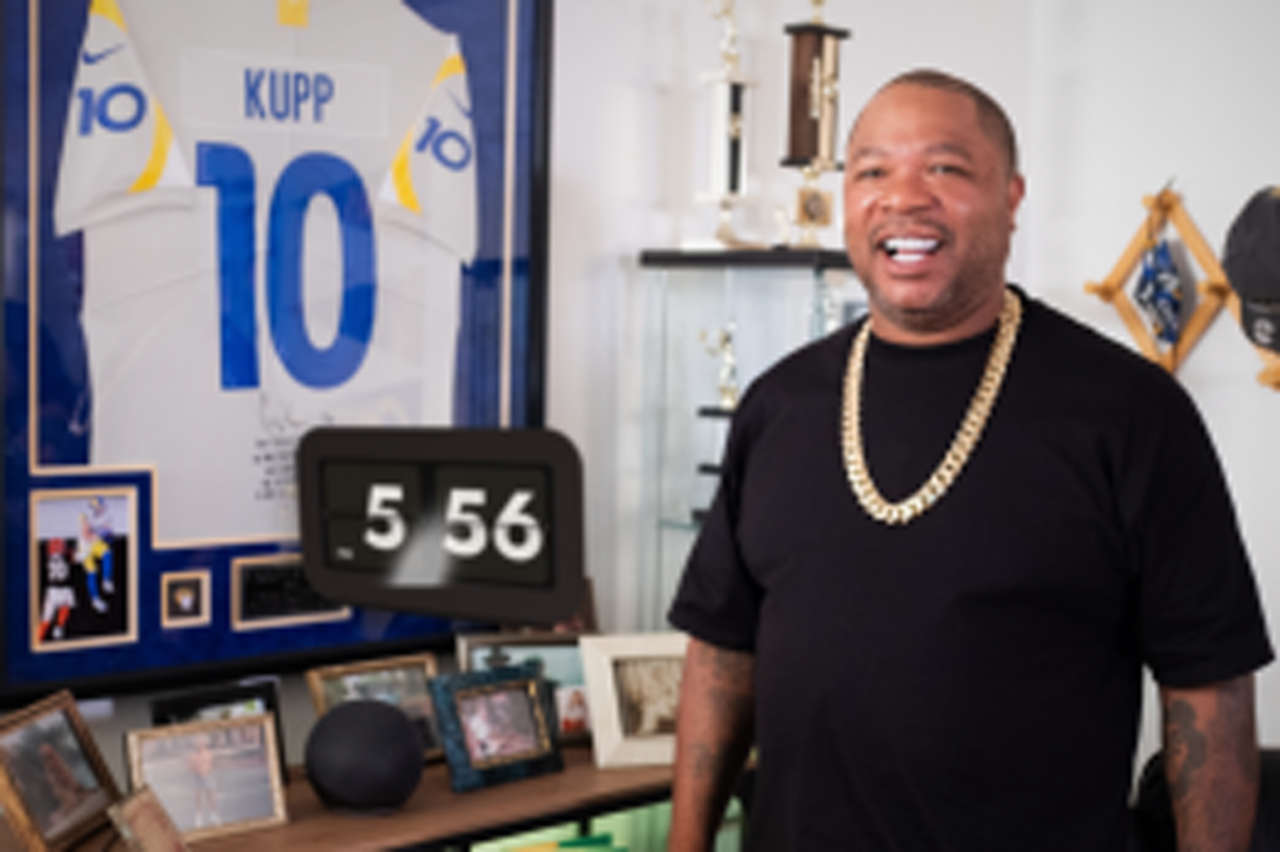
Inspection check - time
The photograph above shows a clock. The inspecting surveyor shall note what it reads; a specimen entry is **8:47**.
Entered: **5:56**
